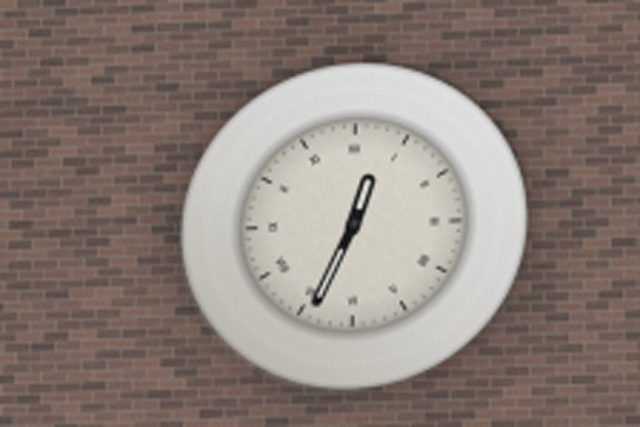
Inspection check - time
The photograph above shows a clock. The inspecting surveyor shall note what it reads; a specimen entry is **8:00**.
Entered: **12:34**
